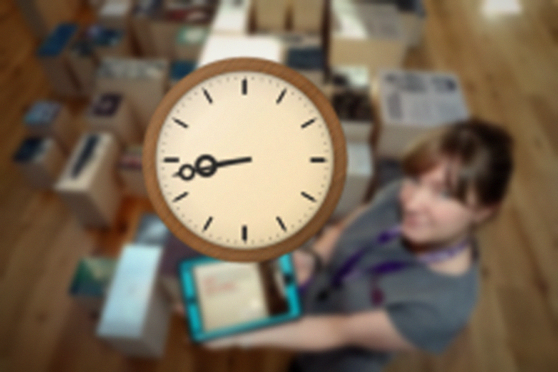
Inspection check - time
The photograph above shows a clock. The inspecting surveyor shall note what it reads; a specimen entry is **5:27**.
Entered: **8:43**
